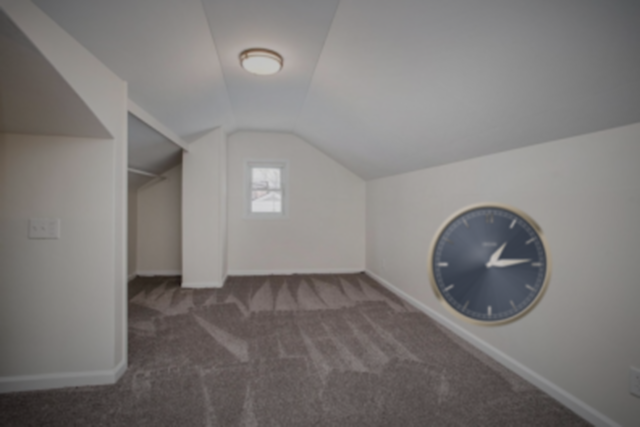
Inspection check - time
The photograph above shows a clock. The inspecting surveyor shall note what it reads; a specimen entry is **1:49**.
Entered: **1:14**
